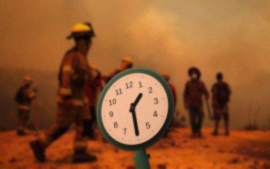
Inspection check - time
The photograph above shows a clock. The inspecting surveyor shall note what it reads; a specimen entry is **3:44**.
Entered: **1:30**
